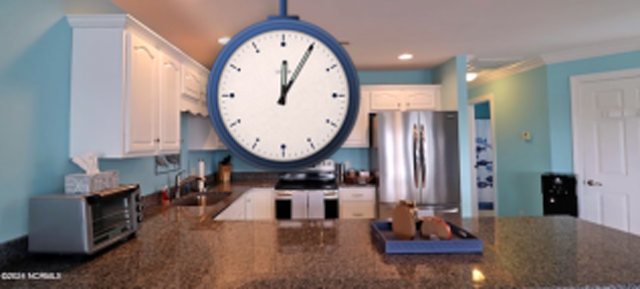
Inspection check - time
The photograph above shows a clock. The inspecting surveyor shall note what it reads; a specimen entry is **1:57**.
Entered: **12:05**
